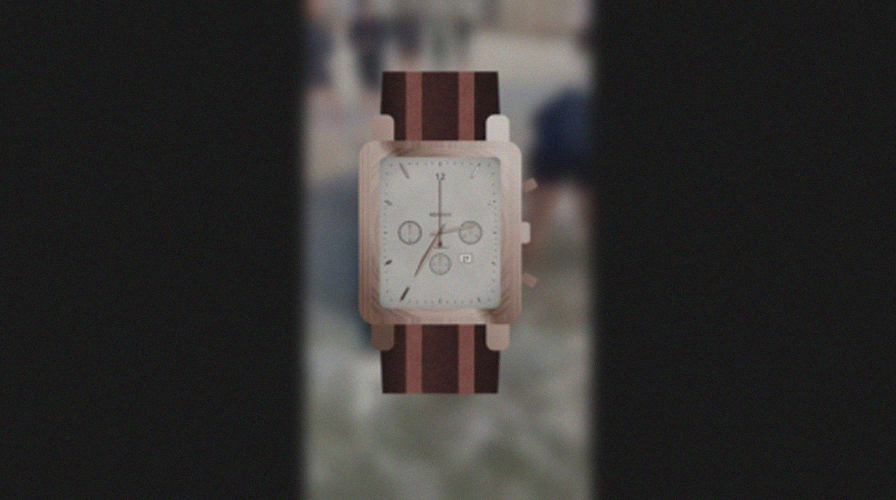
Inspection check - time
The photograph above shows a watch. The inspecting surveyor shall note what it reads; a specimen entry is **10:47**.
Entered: **2:35**
